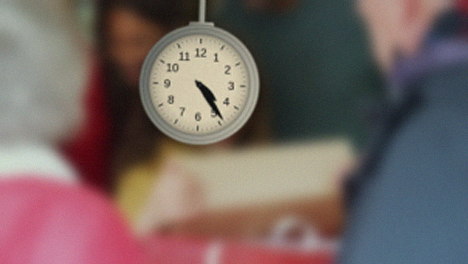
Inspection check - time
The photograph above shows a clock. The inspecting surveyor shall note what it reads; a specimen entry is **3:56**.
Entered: **4:24**
